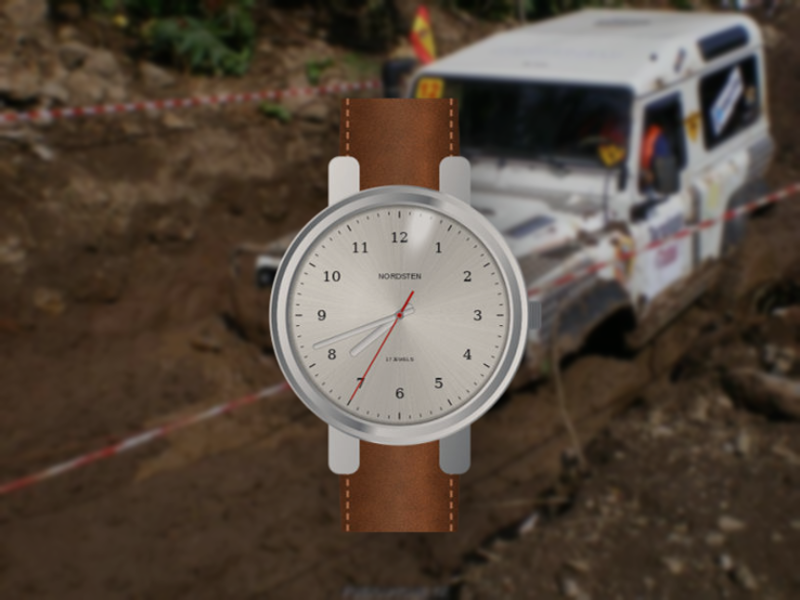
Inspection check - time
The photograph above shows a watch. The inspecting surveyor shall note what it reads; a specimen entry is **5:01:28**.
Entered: **7:41:35**
